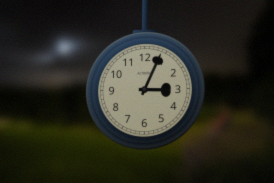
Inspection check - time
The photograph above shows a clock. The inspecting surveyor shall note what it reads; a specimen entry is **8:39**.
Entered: **3:04**
